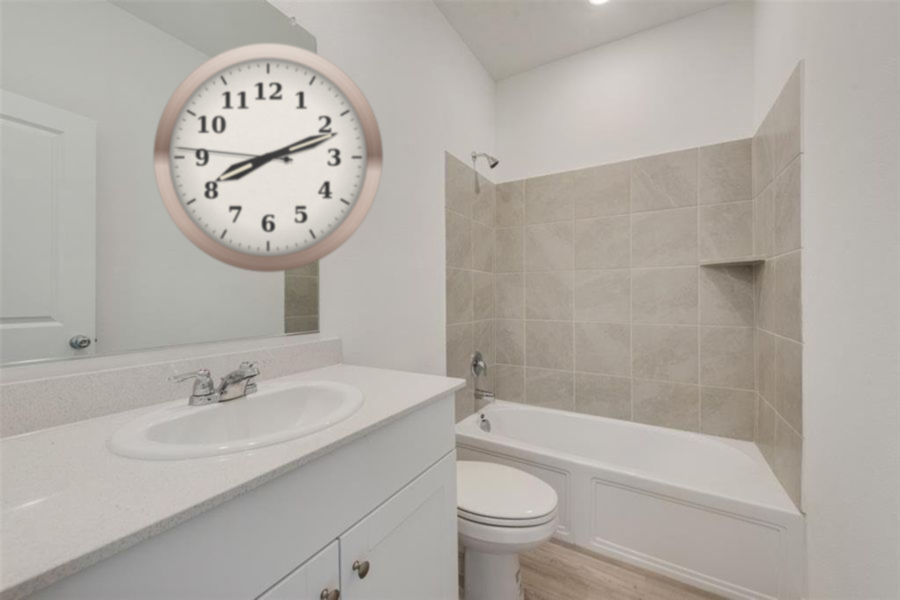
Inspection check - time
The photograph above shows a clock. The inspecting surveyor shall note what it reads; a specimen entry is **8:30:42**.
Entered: **8:11:46**
